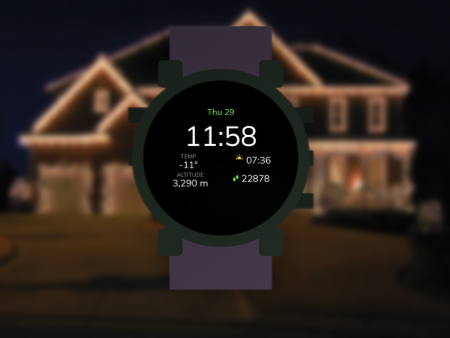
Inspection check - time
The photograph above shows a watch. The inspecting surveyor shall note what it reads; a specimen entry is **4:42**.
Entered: **11:58**
